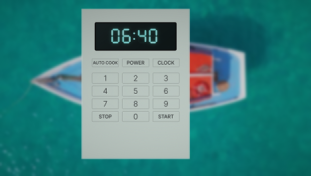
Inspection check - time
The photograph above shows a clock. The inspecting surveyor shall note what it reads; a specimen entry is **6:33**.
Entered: **6:40**
